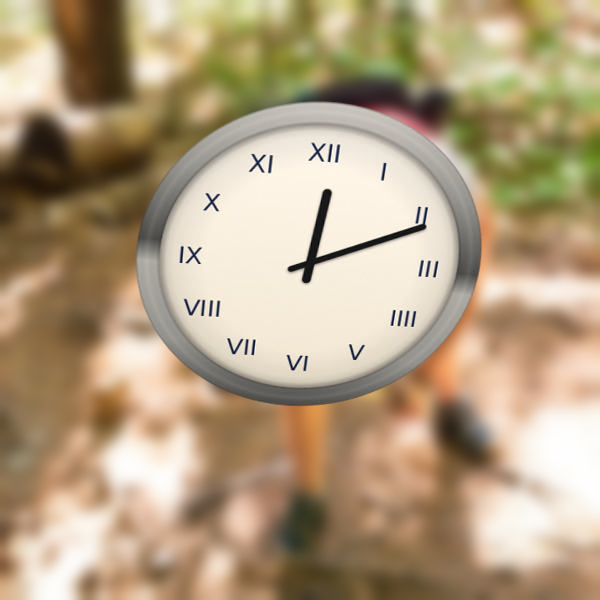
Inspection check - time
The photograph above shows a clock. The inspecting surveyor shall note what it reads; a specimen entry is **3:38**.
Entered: **12:11**
